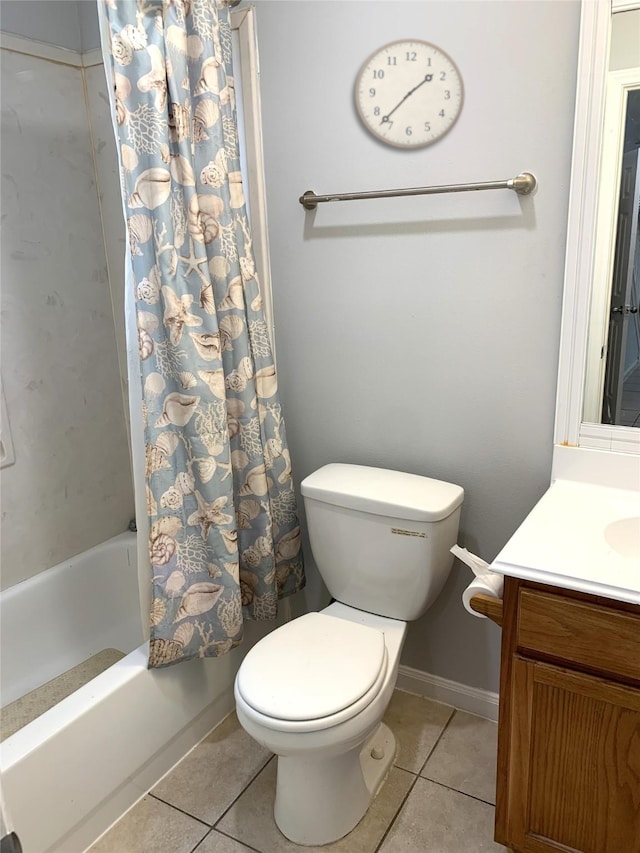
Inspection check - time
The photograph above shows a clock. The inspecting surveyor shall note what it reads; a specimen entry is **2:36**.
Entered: **1:37**
